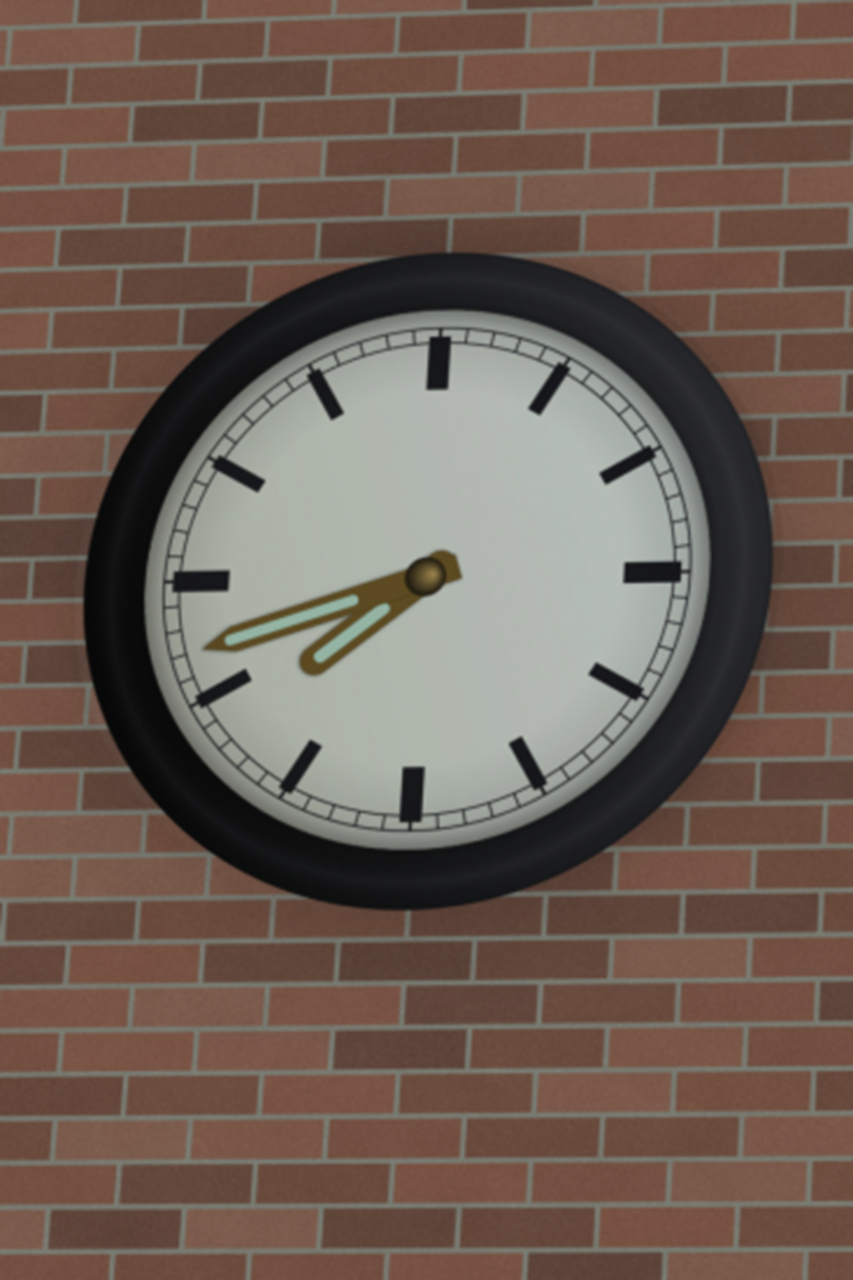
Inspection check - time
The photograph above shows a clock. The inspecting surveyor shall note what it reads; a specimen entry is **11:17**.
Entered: **7:42**
